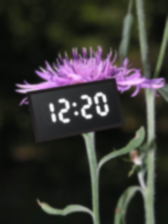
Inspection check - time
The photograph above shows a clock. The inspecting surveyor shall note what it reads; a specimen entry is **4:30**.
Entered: **12:20**
